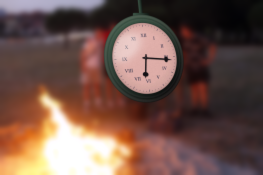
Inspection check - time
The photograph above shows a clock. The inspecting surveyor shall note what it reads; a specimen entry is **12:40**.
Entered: **6:16**
